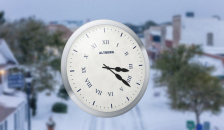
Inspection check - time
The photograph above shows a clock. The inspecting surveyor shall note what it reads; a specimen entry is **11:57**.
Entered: **3:22**
